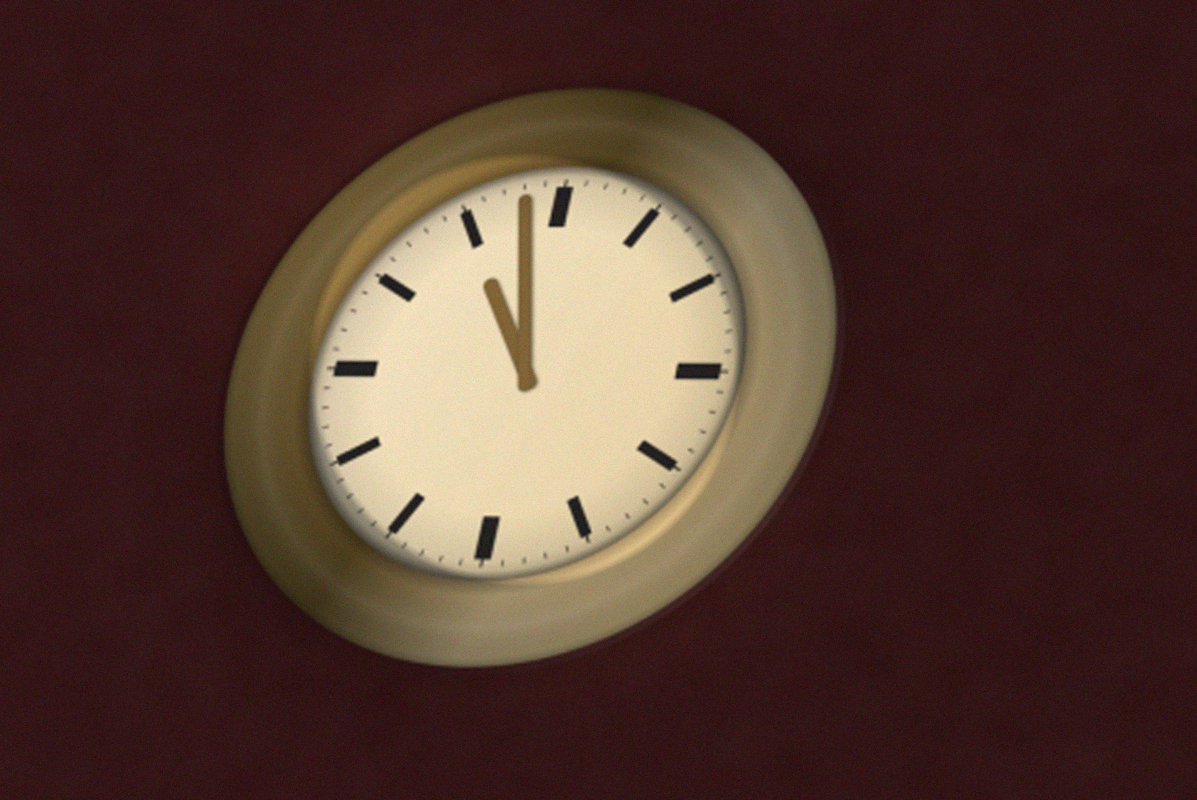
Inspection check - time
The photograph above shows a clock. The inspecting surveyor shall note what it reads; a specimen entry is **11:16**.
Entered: **10:58**
